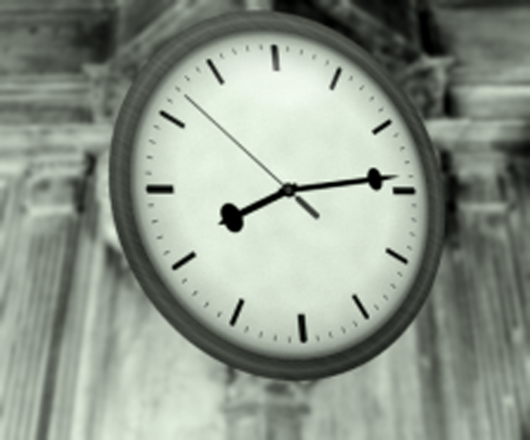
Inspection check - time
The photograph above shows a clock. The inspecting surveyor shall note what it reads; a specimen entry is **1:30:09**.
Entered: **8:13:52**
